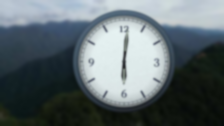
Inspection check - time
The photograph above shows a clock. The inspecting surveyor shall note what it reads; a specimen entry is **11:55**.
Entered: **6:01**
